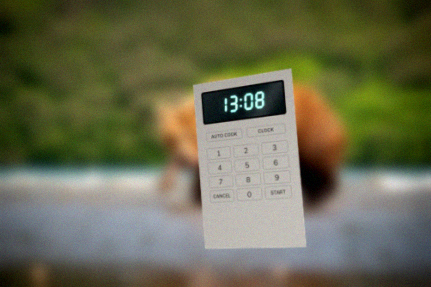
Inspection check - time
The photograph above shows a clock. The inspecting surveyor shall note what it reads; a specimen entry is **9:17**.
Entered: **13:08**
